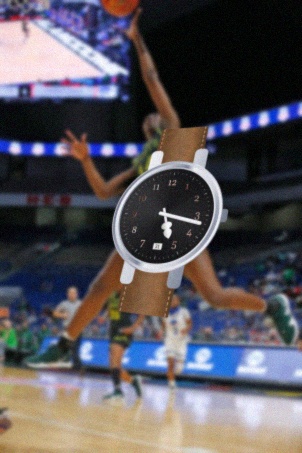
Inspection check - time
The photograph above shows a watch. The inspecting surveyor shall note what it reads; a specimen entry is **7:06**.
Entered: **5:17**
